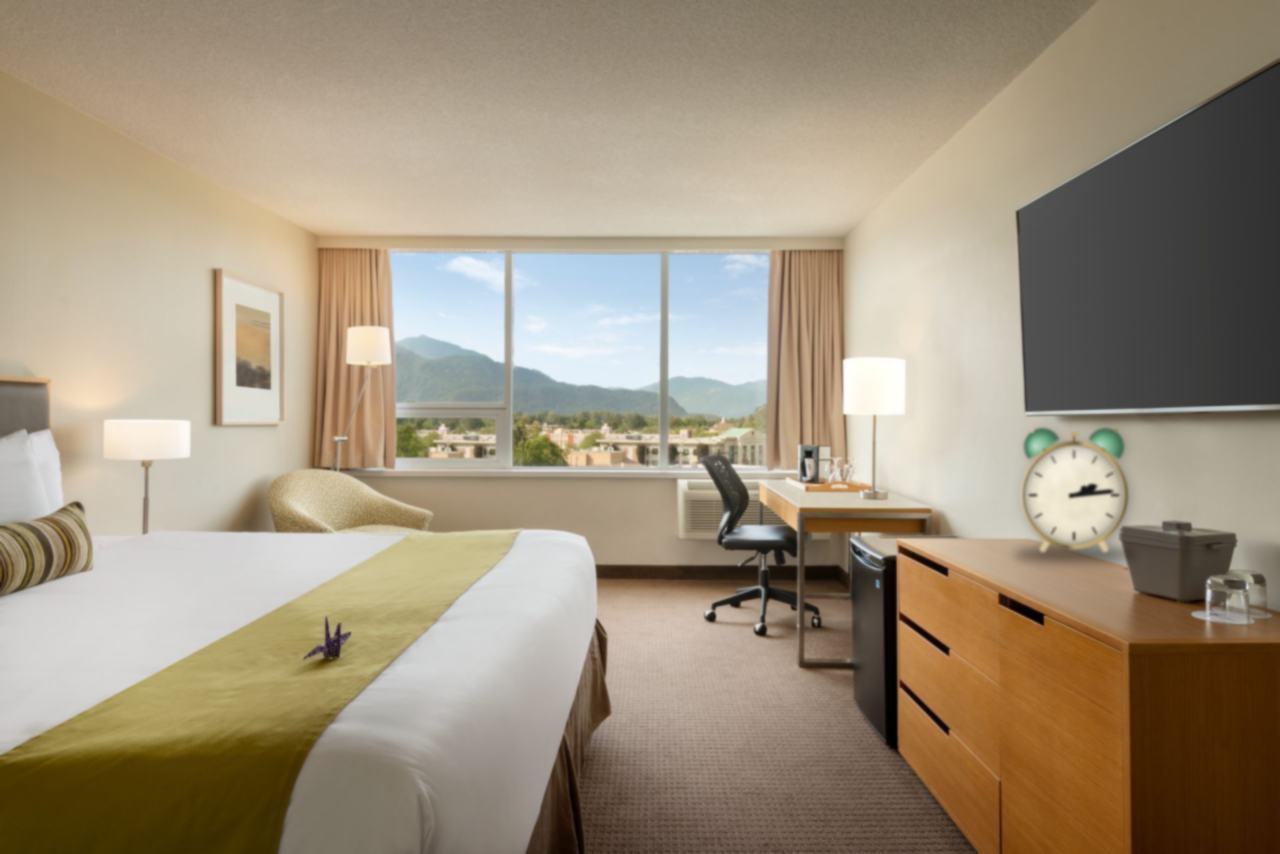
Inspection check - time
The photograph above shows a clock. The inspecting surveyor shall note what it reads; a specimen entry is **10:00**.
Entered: **2:14**
